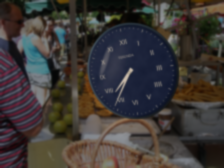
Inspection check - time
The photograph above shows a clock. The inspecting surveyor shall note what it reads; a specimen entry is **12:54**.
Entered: **7:36**
